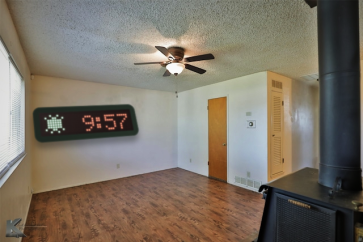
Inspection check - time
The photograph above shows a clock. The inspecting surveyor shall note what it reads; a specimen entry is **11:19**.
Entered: **9:57**
